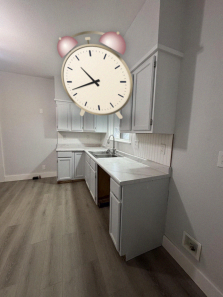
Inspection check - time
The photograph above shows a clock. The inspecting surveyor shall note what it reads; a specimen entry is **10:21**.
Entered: **10:42**
